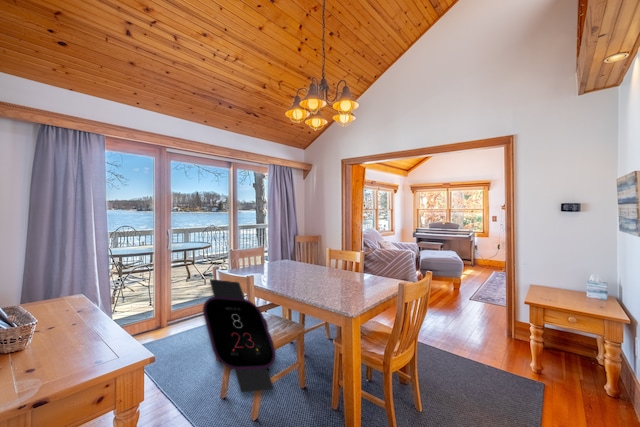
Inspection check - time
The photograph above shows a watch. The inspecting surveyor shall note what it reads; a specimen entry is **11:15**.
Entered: **8:23**
